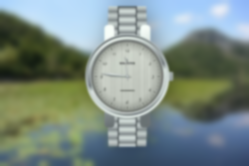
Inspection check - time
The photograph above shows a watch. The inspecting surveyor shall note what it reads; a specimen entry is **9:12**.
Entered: **11:46**
